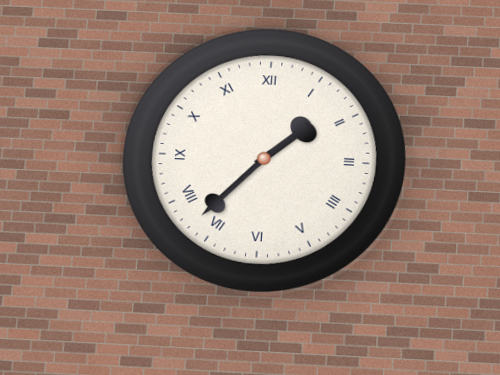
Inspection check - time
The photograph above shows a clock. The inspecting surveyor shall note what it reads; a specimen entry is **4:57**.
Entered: **1:37**
